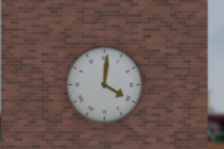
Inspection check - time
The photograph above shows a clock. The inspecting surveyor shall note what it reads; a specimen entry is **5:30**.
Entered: **4:01**
